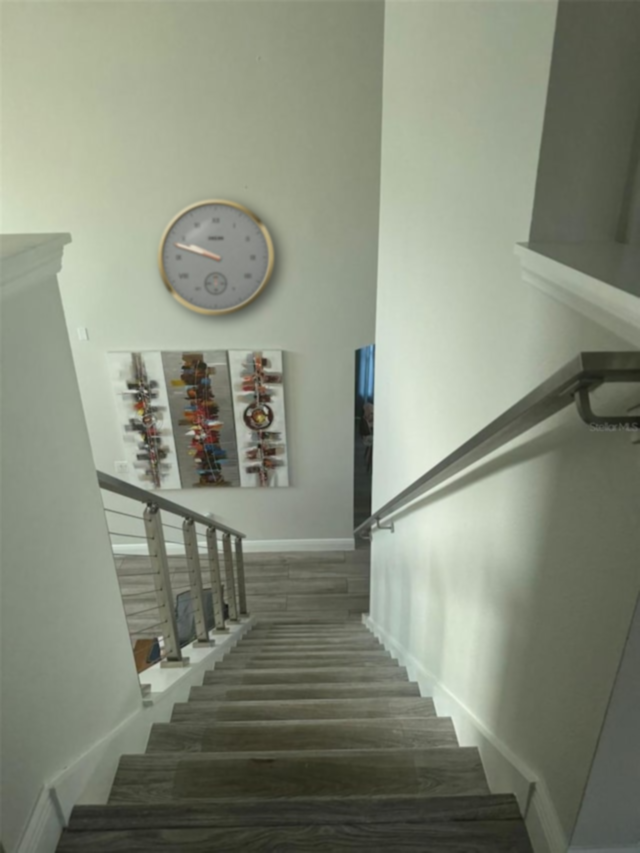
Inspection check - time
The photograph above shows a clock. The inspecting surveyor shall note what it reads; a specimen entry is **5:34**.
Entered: **9:48**
